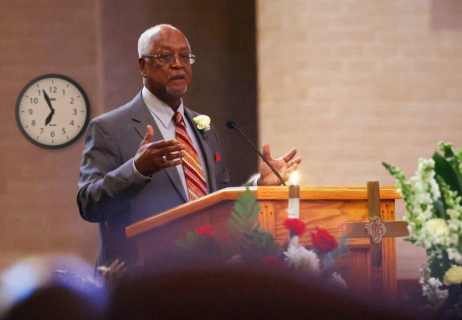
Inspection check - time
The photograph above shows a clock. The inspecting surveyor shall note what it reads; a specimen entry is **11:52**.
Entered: **6:56**
